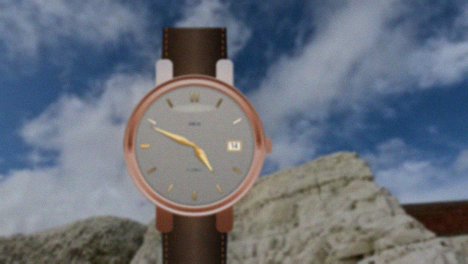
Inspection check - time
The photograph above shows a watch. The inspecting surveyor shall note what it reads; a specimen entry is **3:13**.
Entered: **4:49**
